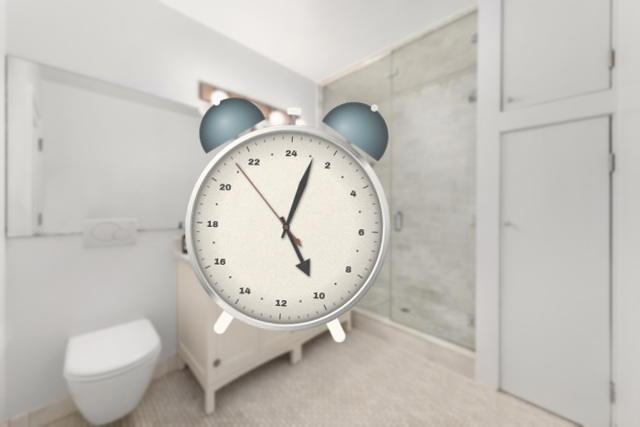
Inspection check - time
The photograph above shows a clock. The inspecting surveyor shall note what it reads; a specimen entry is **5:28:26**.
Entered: **10:02:53**
